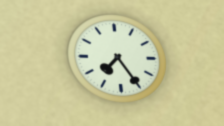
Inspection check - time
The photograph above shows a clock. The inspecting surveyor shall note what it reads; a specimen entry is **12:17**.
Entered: **7:25**
